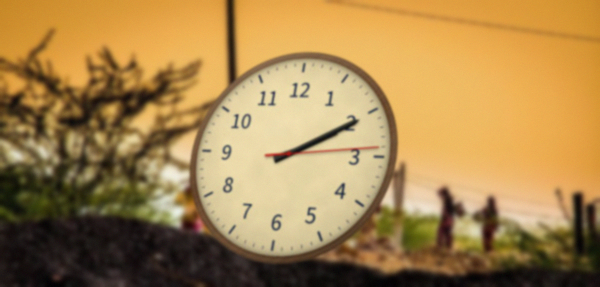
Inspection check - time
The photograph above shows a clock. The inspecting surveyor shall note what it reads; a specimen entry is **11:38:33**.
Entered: **2:10:14**
